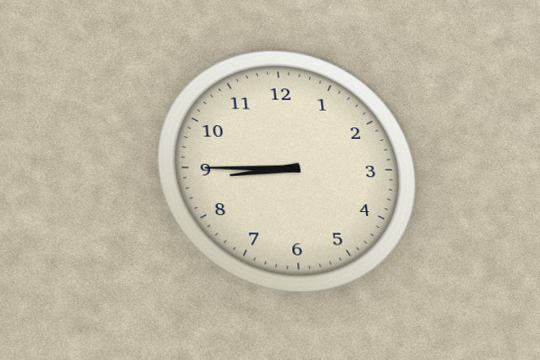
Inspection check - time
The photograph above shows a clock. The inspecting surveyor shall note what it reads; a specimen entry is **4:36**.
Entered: **8:45**
